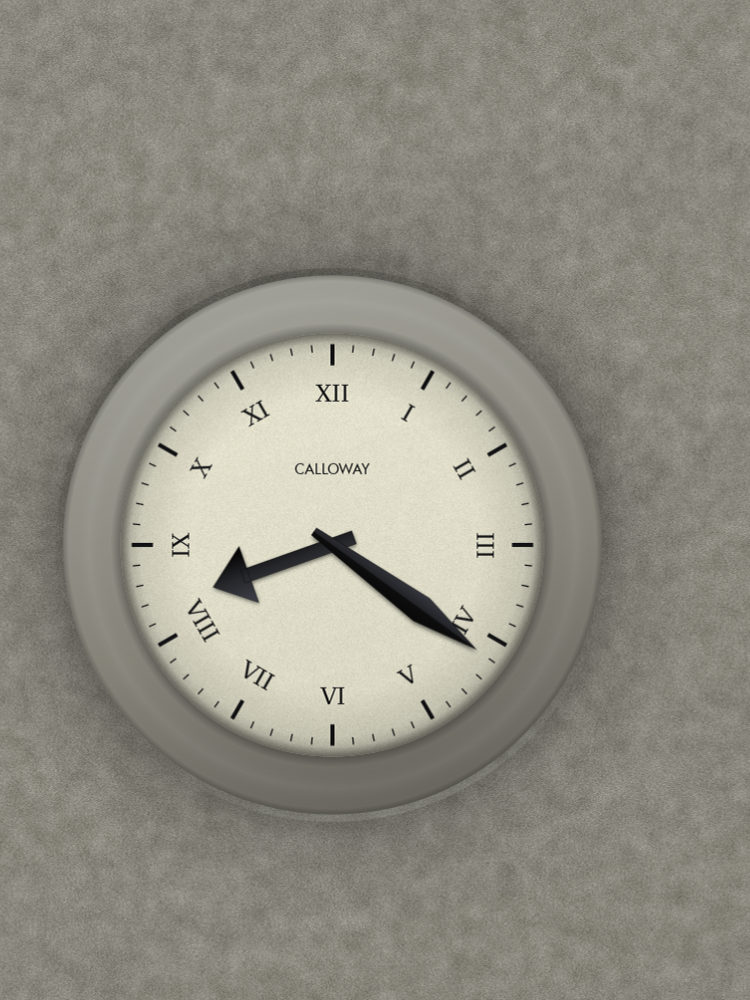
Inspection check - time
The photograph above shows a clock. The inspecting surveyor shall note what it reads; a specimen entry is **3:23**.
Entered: **8:21**
